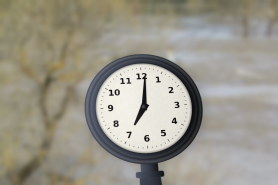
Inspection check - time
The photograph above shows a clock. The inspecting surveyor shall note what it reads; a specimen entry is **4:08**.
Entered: **7:01**
